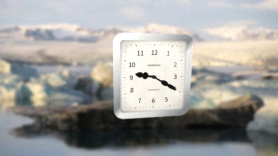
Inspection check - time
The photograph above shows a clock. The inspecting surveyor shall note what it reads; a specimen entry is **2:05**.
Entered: **9:20**
